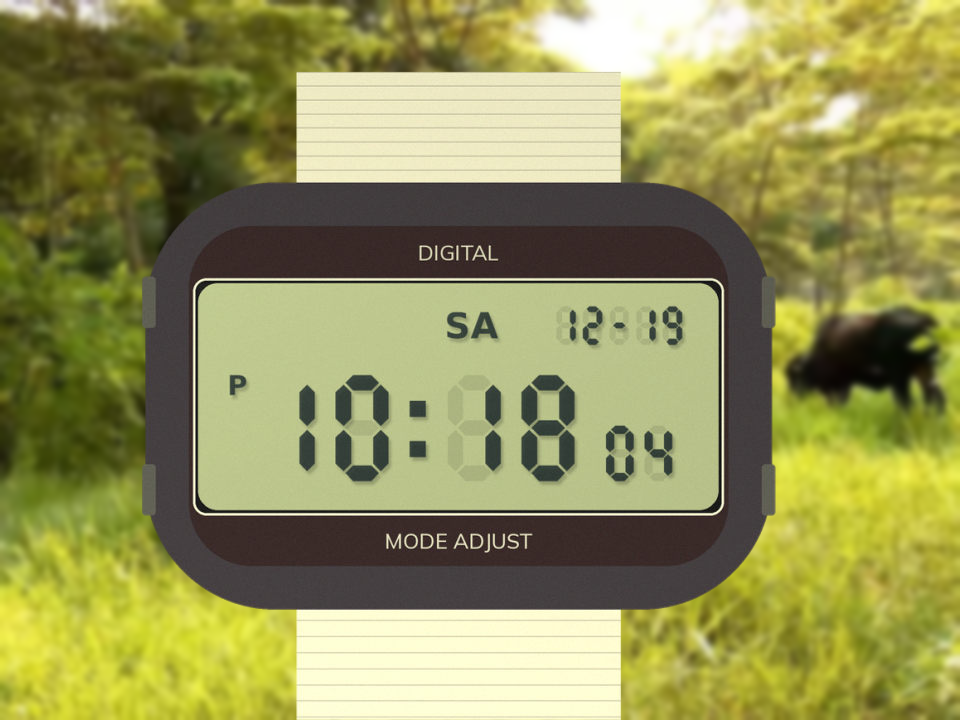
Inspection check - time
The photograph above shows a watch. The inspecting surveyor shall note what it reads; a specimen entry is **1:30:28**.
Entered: **10:18:04**
